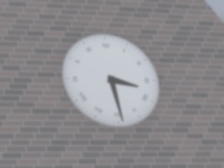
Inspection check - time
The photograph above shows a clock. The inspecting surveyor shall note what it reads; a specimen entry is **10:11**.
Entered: **3:29**
